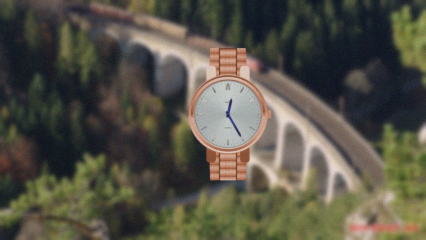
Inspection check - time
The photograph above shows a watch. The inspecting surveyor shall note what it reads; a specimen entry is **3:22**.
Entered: **12:25**
